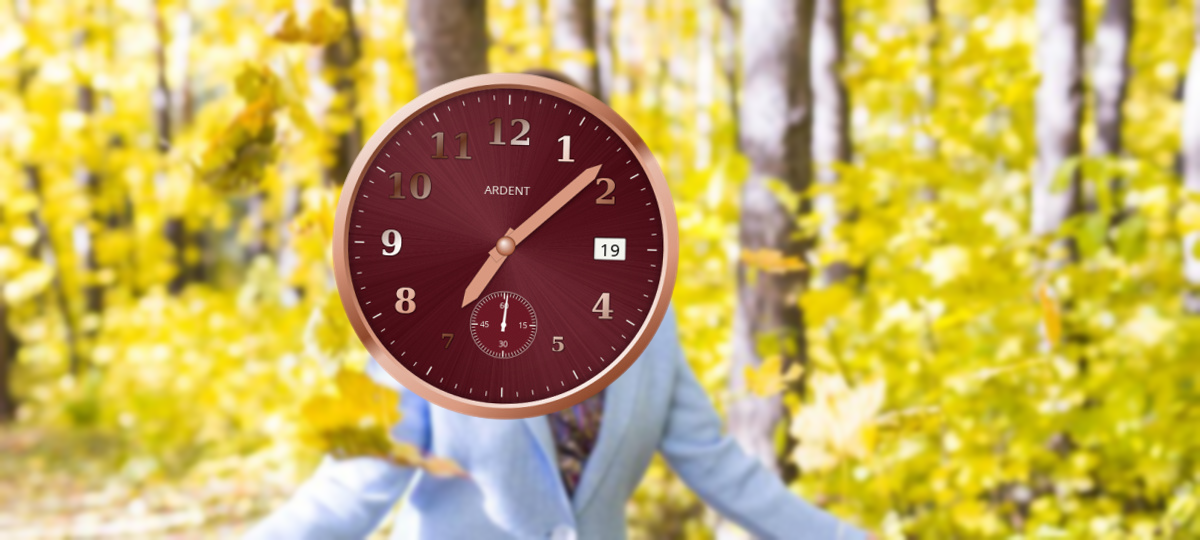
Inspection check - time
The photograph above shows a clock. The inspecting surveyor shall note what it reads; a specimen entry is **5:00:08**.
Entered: **7:08:01**
